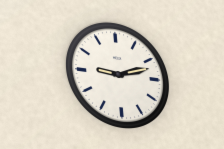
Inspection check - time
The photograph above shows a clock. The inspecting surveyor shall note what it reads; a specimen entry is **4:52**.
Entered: **9:12**
